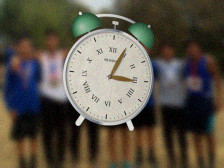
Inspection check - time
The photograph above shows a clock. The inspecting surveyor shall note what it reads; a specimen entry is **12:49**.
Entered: **3:04**
